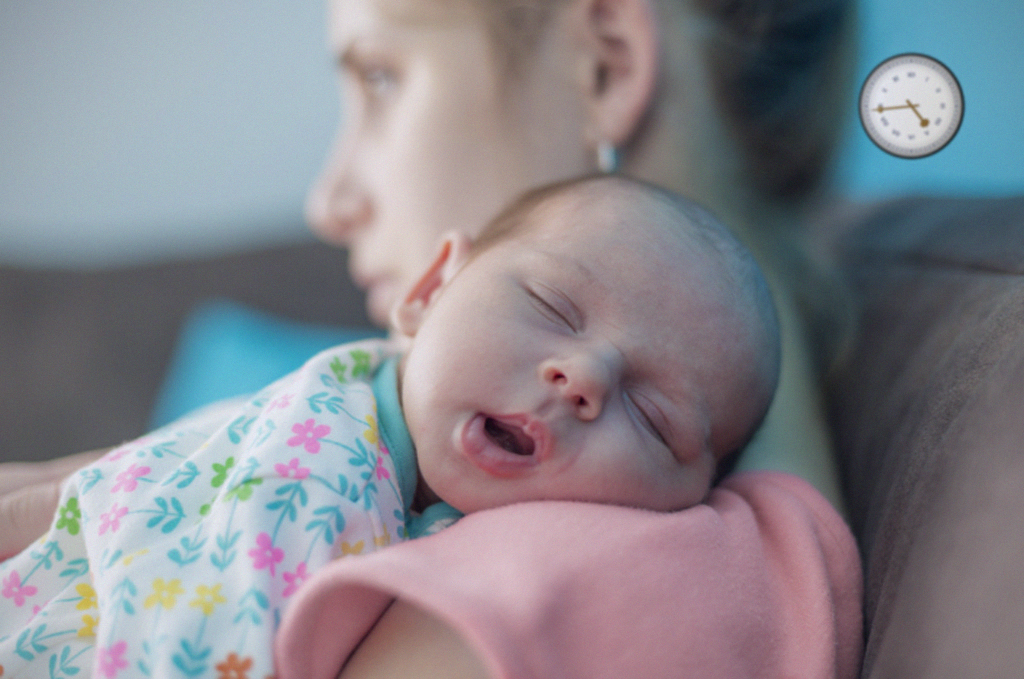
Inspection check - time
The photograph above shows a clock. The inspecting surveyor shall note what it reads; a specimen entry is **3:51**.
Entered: **4:44**
